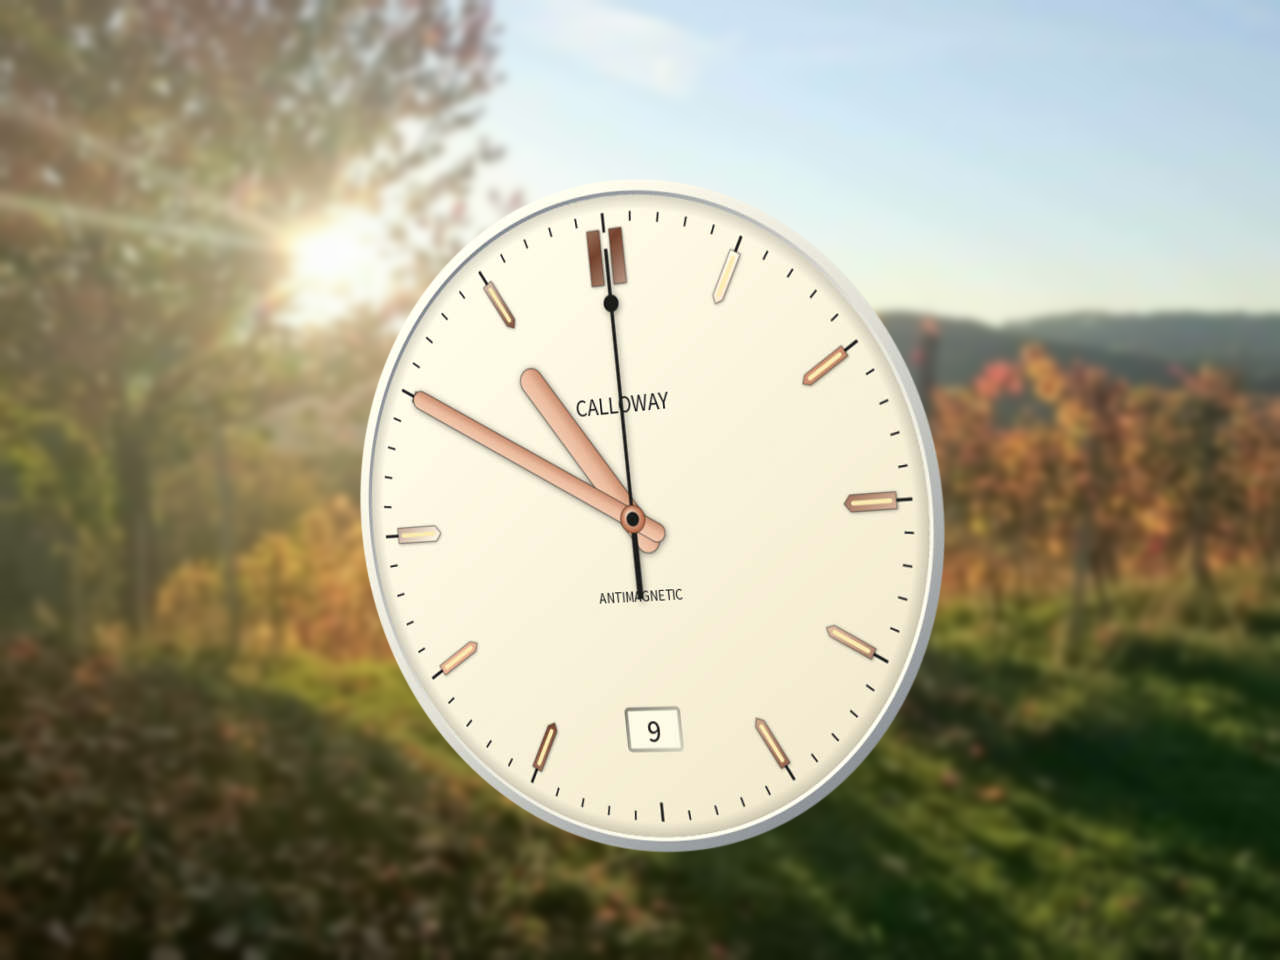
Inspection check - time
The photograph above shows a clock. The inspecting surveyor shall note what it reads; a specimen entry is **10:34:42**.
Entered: **10:50:00**
